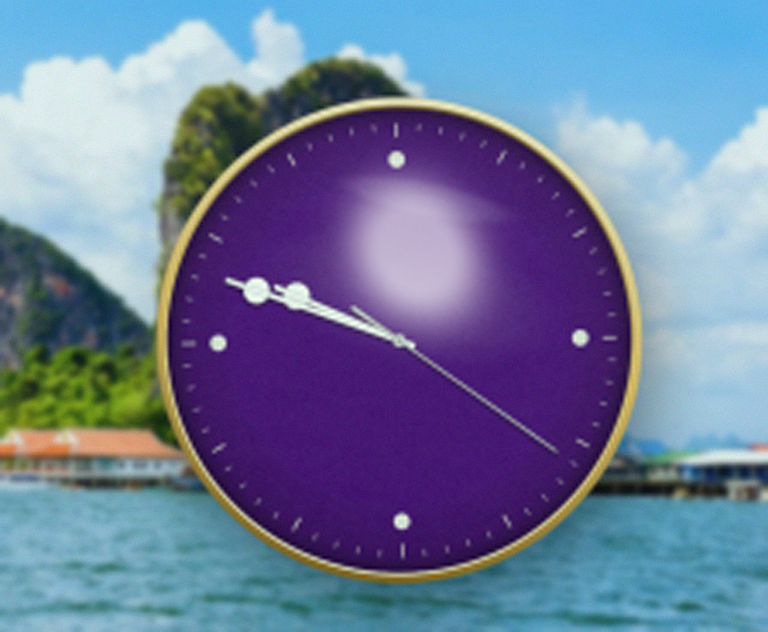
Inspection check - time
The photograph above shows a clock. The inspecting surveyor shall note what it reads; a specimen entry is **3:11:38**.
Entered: **9:48:21**
